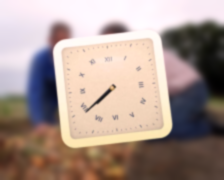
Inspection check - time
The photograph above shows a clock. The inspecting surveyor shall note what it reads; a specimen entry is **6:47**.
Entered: **7:39**
